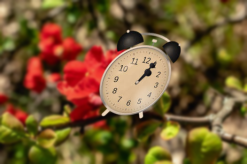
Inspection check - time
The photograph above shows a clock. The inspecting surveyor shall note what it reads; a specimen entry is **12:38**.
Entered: **1:04**
